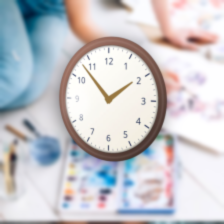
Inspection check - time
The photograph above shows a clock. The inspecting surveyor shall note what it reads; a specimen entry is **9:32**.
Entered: **1:53**
